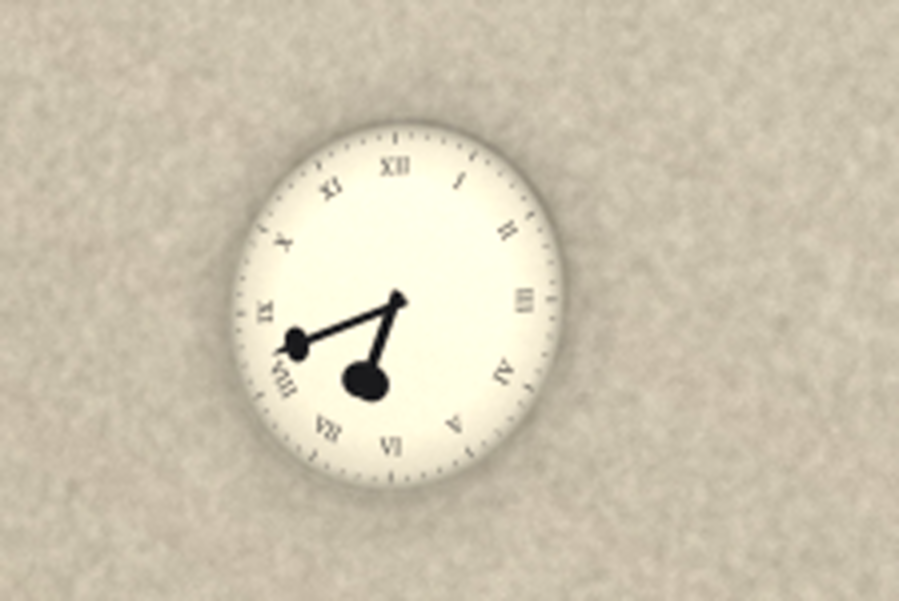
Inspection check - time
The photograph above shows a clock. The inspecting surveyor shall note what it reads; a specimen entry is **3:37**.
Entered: **6:42**
